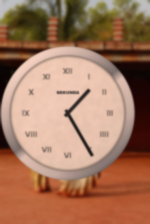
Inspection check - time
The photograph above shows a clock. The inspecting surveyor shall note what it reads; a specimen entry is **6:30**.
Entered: **1:25**
